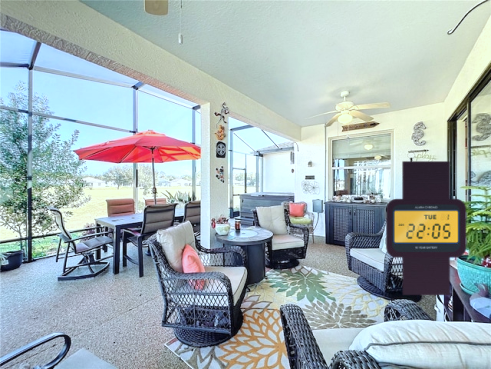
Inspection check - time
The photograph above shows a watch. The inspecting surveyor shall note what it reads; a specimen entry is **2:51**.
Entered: **22:05**
